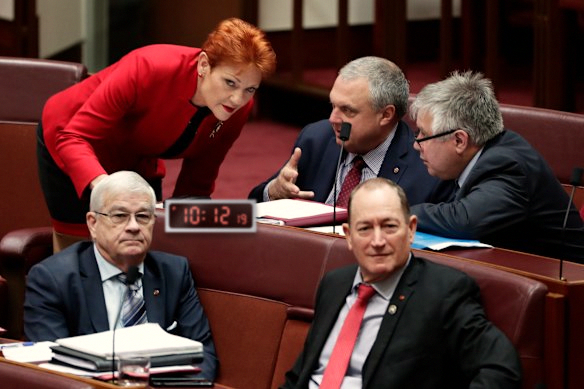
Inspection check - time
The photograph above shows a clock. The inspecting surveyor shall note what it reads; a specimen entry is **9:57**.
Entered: **10:12**
